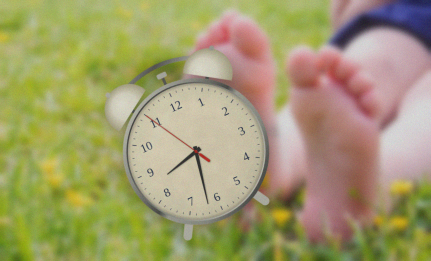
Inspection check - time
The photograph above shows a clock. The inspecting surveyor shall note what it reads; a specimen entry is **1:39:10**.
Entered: **8:31:55**
